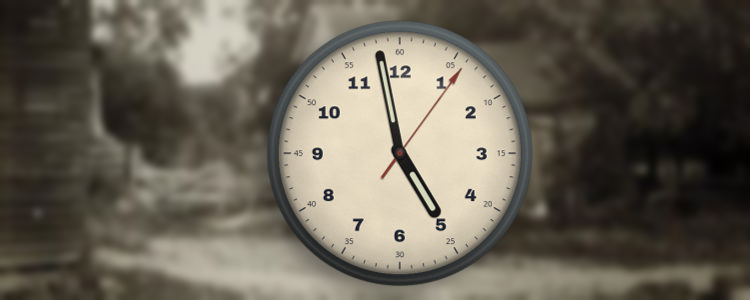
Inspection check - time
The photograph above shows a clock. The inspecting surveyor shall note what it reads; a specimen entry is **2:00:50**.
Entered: **4:58:06**
